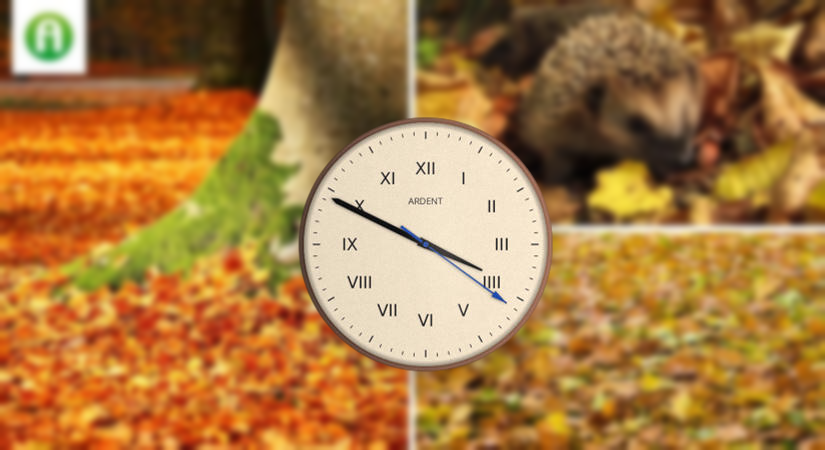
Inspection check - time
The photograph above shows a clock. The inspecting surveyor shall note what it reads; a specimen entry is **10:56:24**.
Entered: **3:49:21**
